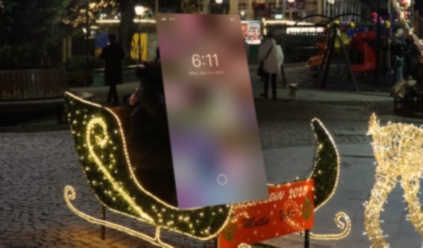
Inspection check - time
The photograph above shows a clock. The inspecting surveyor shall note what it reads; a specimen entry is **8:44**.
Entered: **6:11**
